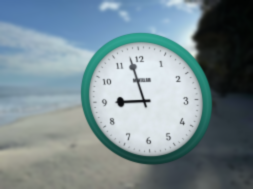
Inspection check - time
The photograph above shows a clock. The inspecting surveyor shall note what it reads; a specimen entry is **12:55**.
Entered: **8:58**
